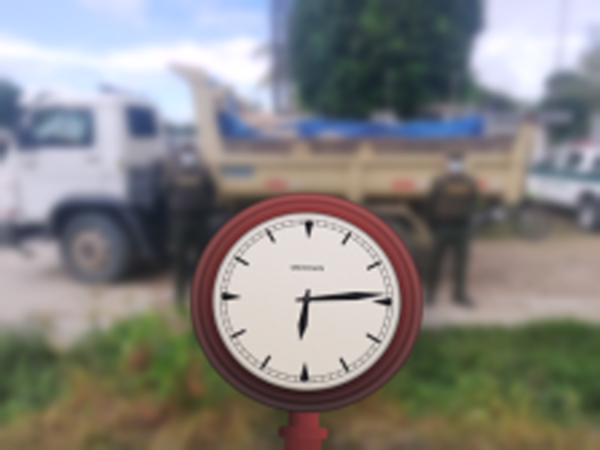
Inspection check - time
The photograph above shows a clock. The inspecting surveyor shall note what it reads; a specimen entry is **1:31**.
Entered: **6:14**
